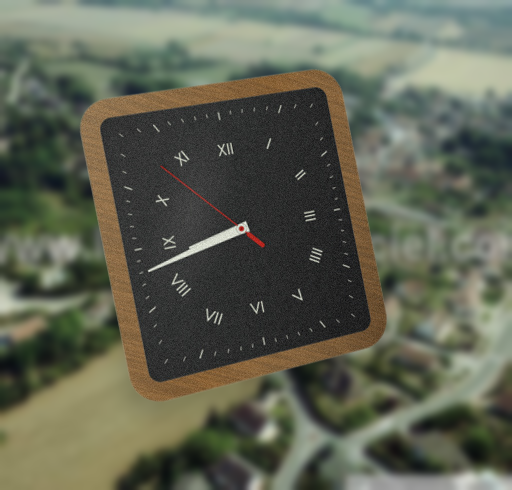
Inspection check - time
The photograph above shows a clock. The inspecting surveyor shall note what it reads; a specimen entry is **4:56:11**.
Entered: **8:42:53**
